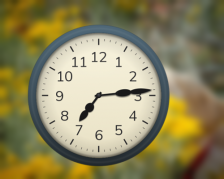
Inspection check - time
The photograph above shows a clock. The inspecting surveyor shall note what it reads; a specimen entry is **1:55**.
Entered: **7:14**
